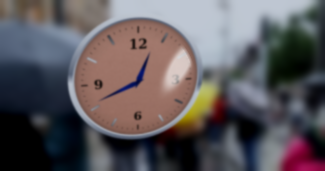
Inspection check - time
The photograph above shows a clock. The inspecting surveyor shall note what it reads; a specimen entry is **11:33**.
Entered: **12:41**
